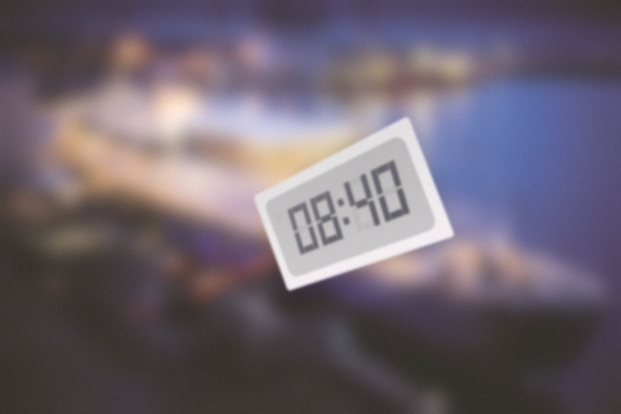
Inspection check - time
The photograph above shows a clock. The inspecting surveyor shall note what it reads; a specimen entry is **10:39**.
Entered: **8:40**
